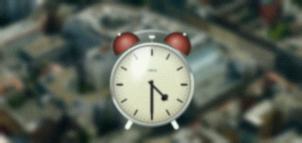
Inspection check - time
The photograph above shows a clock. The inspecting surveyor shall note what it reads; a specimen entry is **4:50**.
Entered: **4:30**
